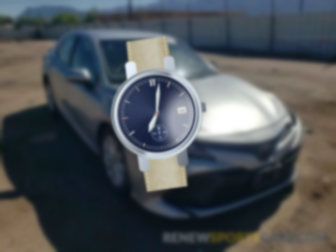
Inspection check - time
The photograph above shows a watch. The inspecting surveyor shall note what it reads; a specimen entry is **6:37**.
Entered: **7:02**
